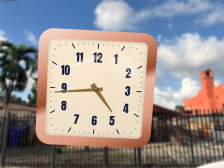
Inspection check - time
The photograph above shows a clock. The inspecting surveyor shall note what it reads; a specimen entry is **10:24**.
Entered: **4:44**
